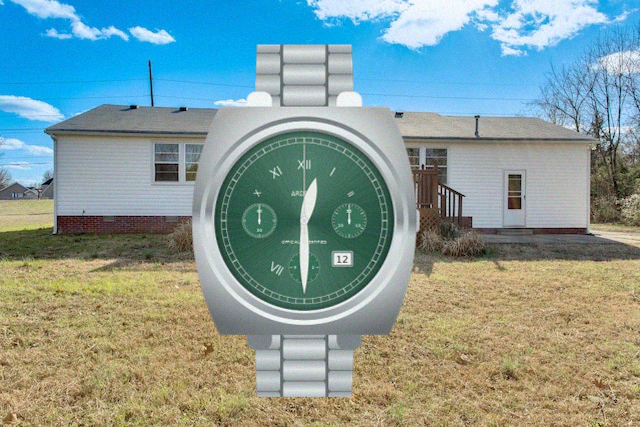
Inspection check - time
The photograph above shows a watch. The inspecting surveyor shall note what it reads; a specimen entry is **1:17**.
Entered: **12:30**
